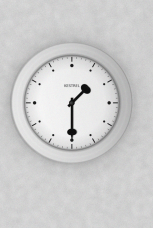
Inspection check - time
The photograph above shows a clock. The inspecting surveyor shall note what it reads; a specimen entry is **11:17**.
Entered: **1:30**
